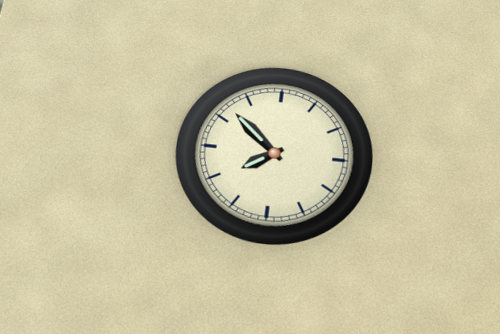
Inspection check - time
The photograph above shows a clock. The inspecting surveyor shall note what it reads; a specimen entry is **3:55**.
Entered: **7:52**
